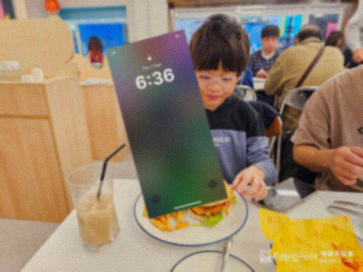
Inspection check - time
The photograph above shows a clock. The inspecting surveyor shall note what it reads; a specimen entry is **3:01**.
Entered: **6:36**
